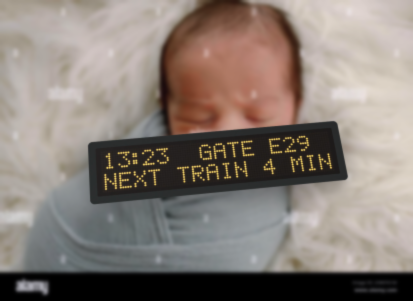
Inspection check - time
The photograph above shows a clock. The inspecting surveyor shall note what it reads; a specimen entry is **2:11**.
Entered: **13:23**
